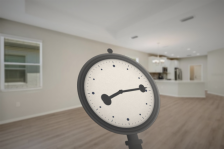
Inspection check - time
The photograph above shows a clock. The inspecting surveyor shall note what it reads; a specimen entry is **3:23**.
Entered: **8:14**
